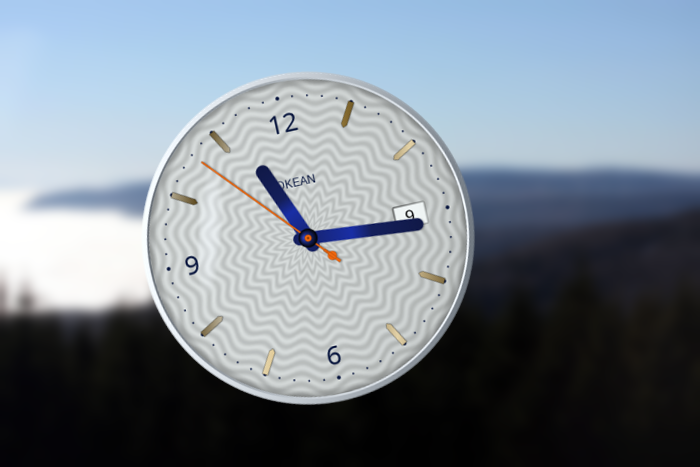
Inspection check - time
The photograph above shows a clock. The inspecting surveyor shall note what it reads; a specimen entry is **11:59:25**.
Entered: **11:15:53**
